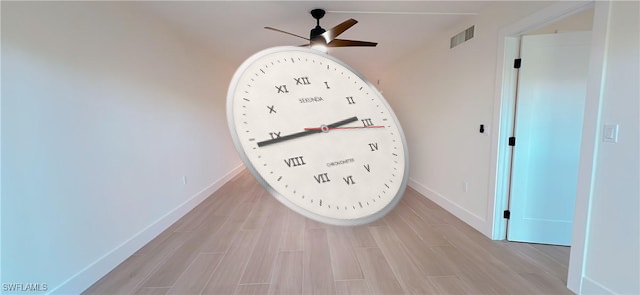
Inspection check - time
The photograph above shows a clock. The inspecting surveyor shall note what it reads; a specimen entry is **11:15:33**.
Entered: **2:44:16**
